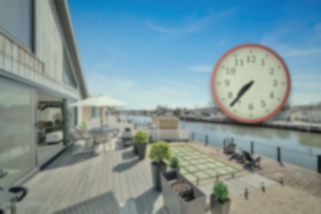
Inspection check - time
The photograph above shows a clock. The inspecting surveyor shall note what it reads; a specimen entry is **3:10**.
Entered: **7:37**
